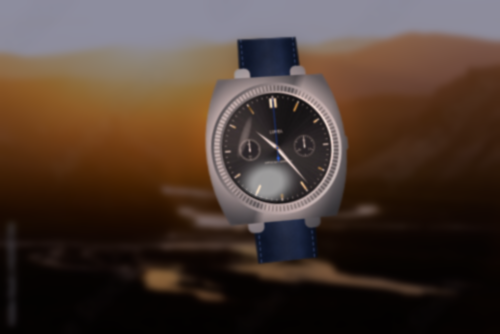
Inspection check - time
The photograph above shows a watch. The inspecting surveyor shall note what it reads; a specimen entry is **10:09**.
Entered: **10:24**
